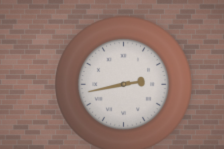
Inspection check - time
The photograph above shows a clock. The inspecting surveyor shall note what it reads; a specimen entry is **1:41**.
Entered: **2:43**
